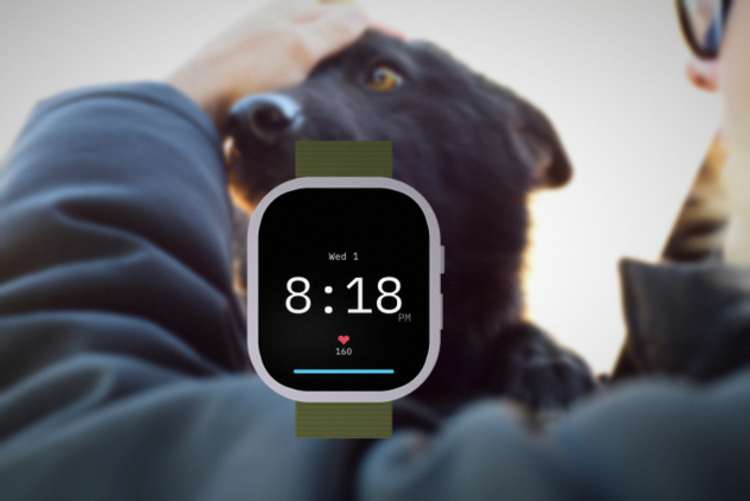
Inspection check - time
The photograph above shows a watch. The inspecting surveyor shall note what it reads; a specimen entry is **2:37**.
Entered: **8:18**
